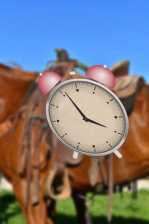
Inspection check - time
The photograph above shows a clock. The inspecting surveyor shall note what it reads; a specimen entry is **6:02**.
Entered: **3:56**
